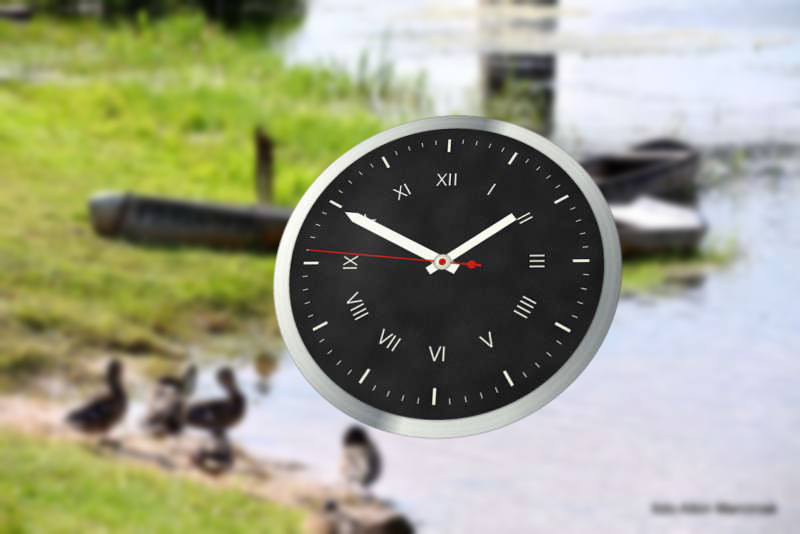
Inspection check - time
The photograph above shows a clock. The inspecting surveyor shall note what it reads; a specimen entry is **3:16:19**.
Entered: **1:49:46**
